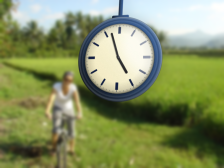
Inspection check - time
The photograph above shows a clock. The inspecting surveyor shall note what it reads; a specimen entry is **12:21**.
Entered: **4:57**
